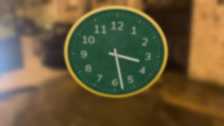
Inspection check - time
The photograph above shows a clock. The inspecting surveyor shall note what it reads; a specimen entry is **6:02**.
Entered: **3:28**
